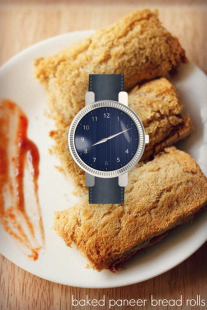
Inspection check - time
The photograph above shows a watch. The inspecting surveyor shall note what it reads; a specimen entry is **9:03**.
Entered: **8:11**
